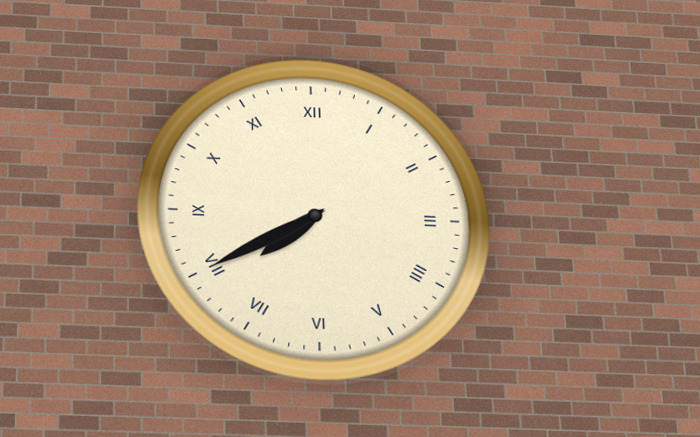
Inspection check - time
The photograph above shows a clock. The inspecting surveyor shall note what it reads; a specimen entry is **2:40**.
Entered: **7:40**
